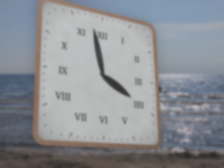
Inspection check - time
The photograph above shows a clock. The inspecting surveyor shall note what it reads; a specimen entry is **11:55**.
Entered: **3:58**
